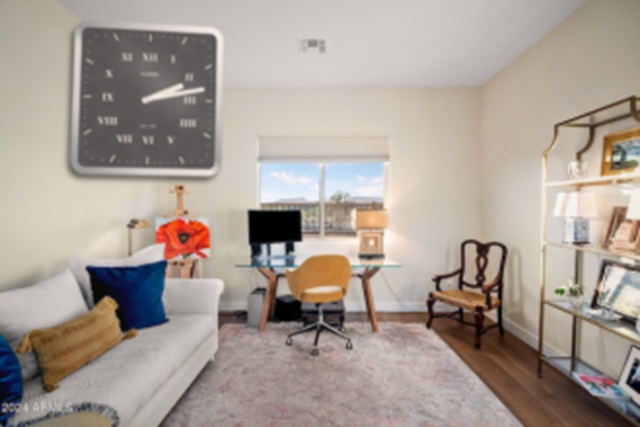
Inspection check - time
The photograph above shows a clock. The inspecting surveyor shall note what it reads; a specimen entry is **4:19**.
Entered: **2:13**
